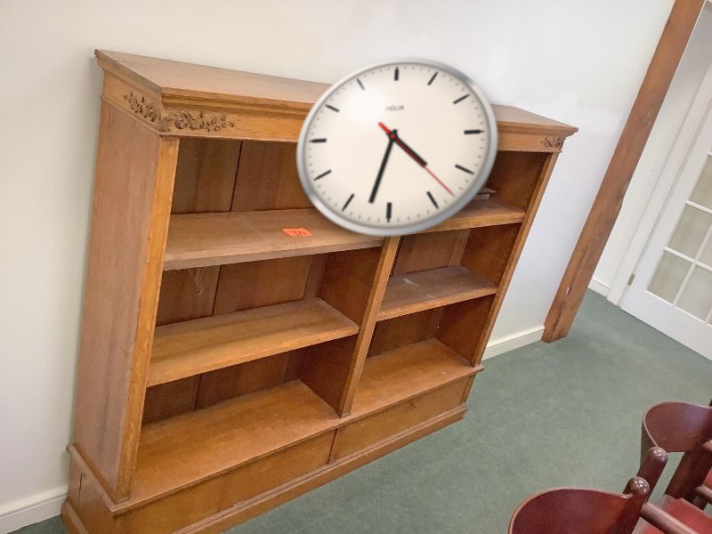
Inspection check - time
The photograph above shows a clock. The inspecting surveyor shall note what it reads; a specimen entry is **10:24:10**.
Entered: **4:32:23**
